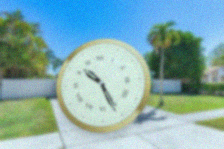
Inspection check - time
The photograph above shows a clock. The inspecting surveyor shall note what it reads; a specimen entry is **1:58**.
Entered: **10:26**
